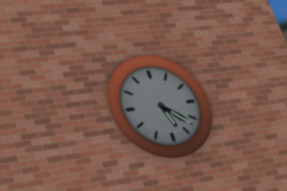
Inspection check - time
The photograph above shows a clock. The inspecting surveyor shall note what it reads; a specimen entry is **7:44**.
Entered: **5:22**
